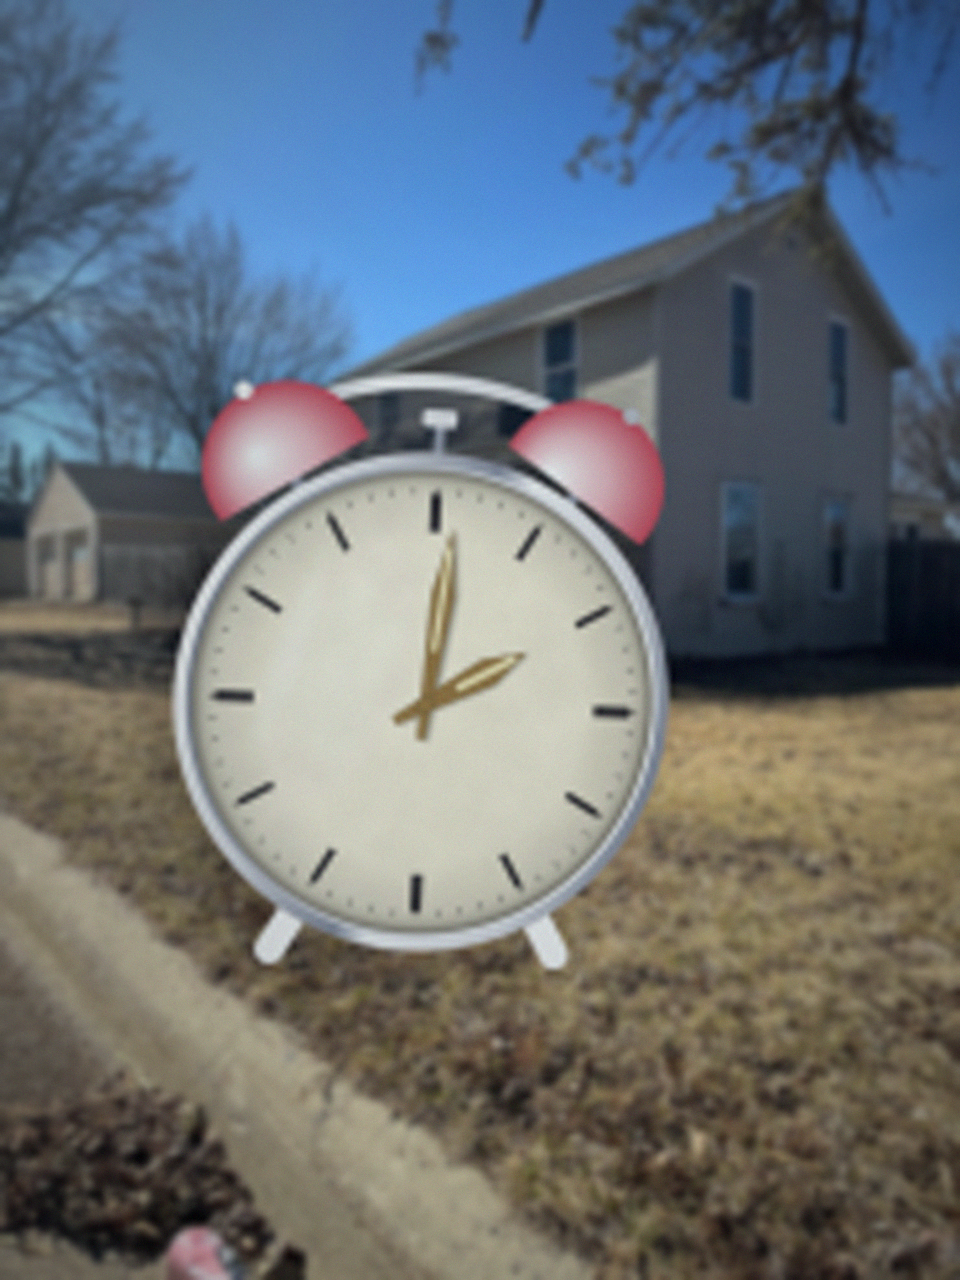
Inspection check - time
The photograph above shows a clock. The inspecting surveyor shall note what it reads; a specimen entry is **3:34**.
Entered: **2:01**
